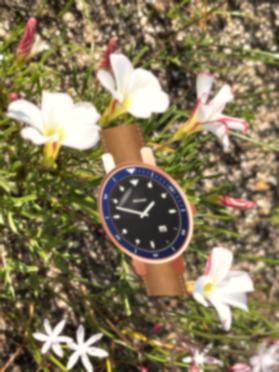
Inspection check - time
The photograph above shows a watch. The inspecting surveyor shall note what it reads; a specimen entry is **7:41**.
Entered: **1:48**
